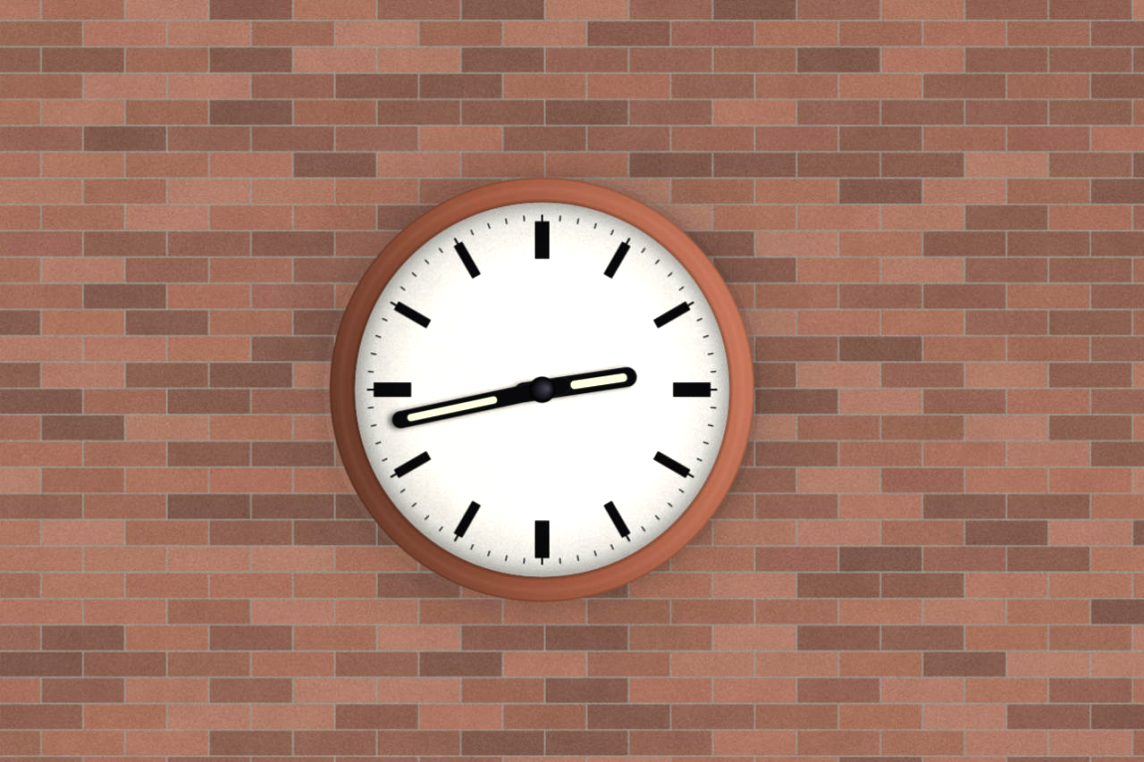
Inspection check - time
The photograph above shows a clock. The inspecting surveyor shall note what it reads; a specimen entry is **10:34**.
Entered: **2:43**
